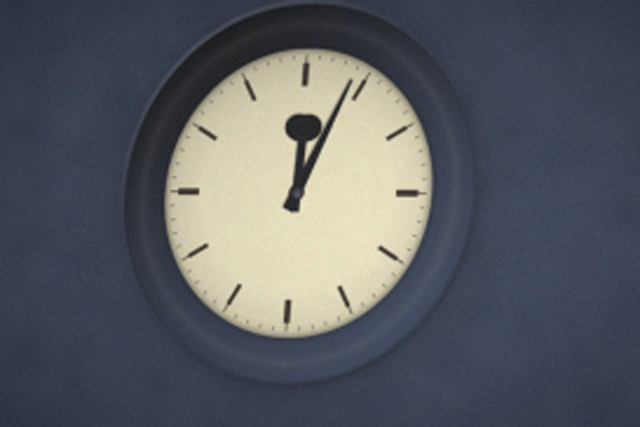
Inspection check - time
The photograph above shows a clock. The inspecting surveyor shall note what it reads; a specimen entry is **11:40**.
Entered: **12:04**
